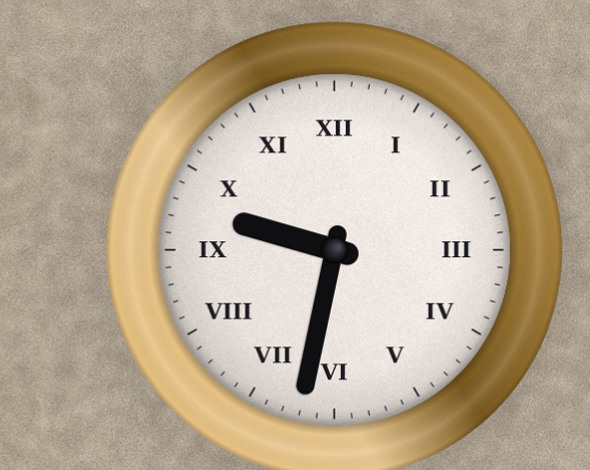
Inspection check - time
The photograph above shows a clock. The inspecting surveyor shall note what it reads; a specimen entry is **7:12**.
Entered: **9:32**
